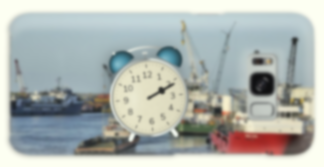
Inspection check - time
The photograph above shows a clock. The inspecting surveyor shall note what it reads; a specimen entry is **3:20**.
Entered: **2:11**
